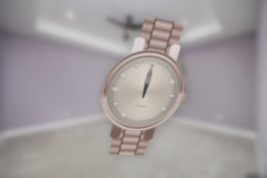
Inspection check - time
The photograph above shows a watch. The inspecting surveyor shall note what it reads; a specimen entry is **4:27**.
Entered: **12:00**
